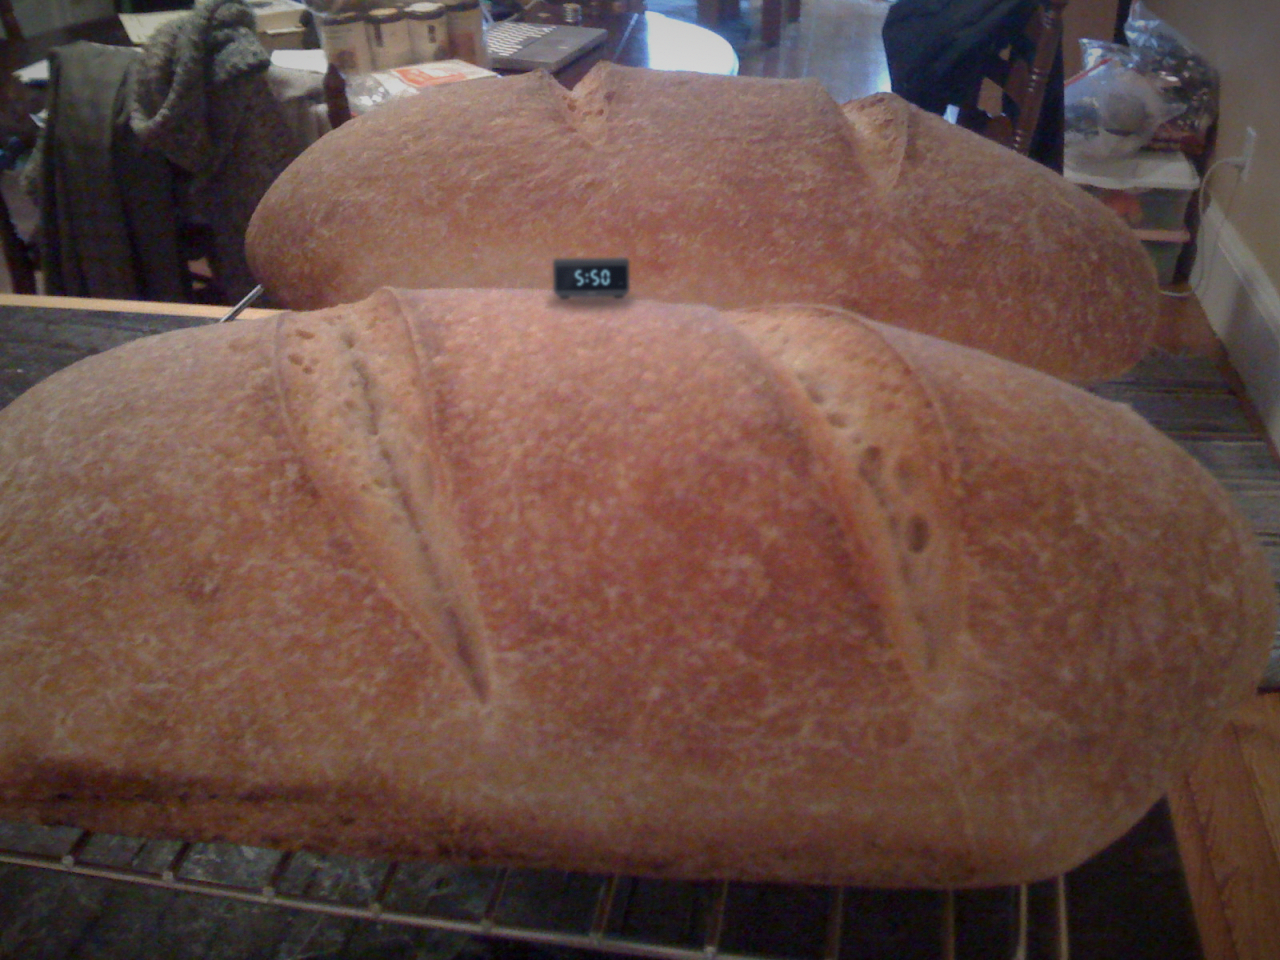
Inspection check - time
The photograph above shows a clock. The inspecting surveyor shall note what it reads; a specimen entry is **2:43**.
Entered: **5:50**
